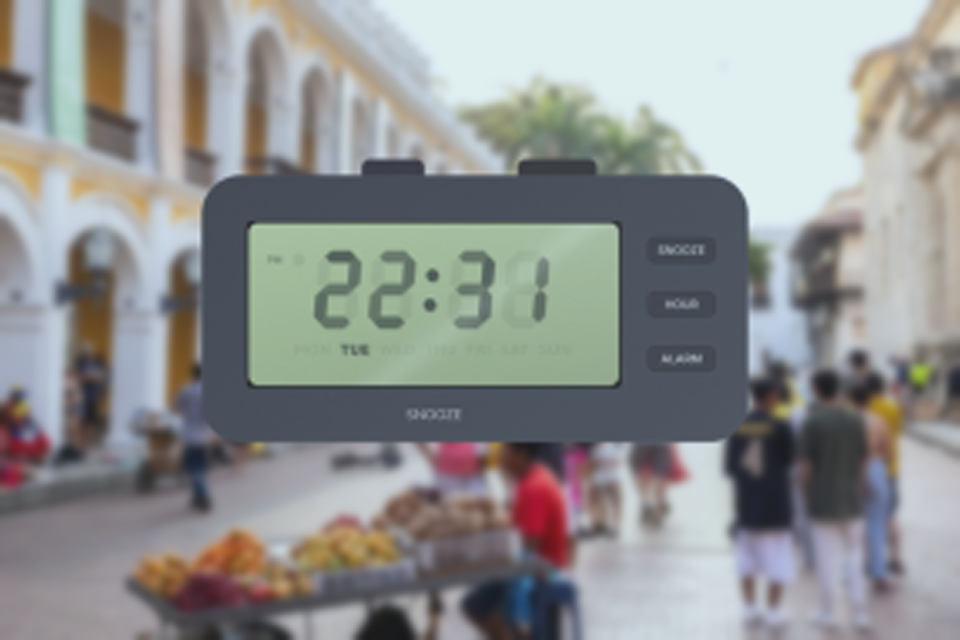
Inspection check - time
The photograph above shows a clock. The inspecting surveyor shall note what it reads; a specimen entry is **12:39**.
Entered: **22:31**
